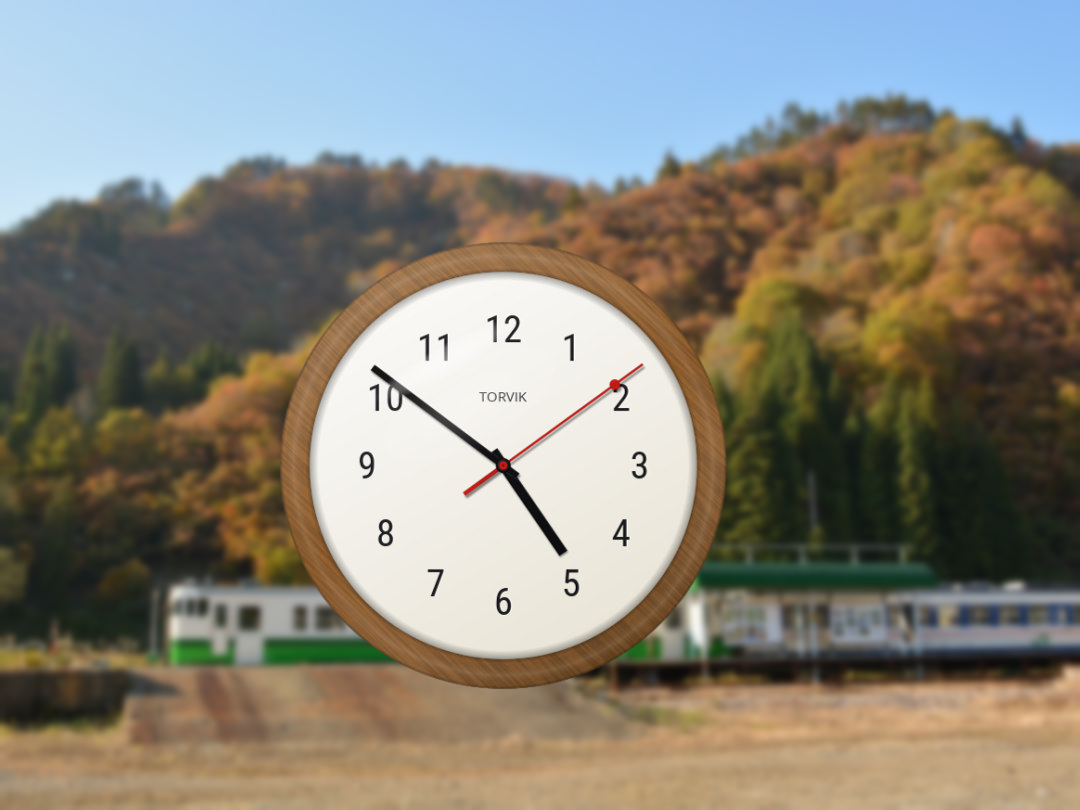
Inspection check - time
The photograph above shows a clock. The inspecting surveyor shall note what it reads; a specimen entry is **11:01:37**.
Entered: **4:51:09**
